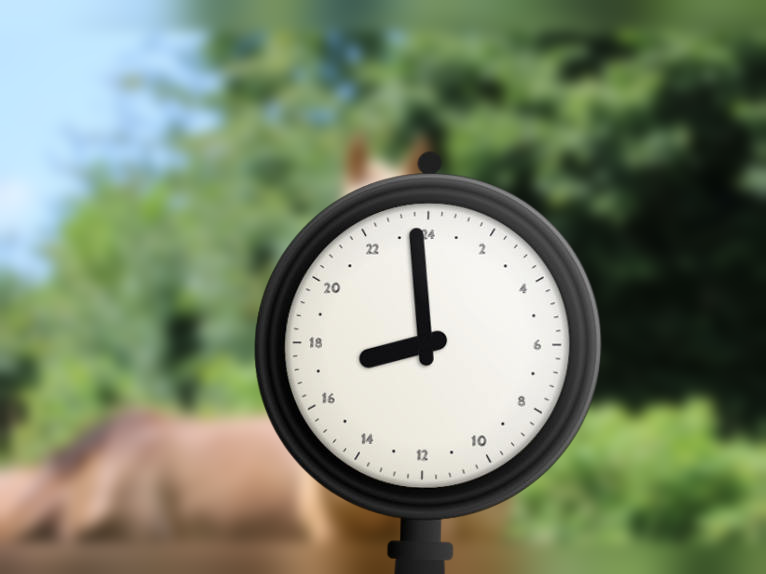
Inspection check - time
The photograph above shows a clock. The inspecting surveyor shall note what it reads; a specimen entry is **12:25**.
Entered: **16:59**
